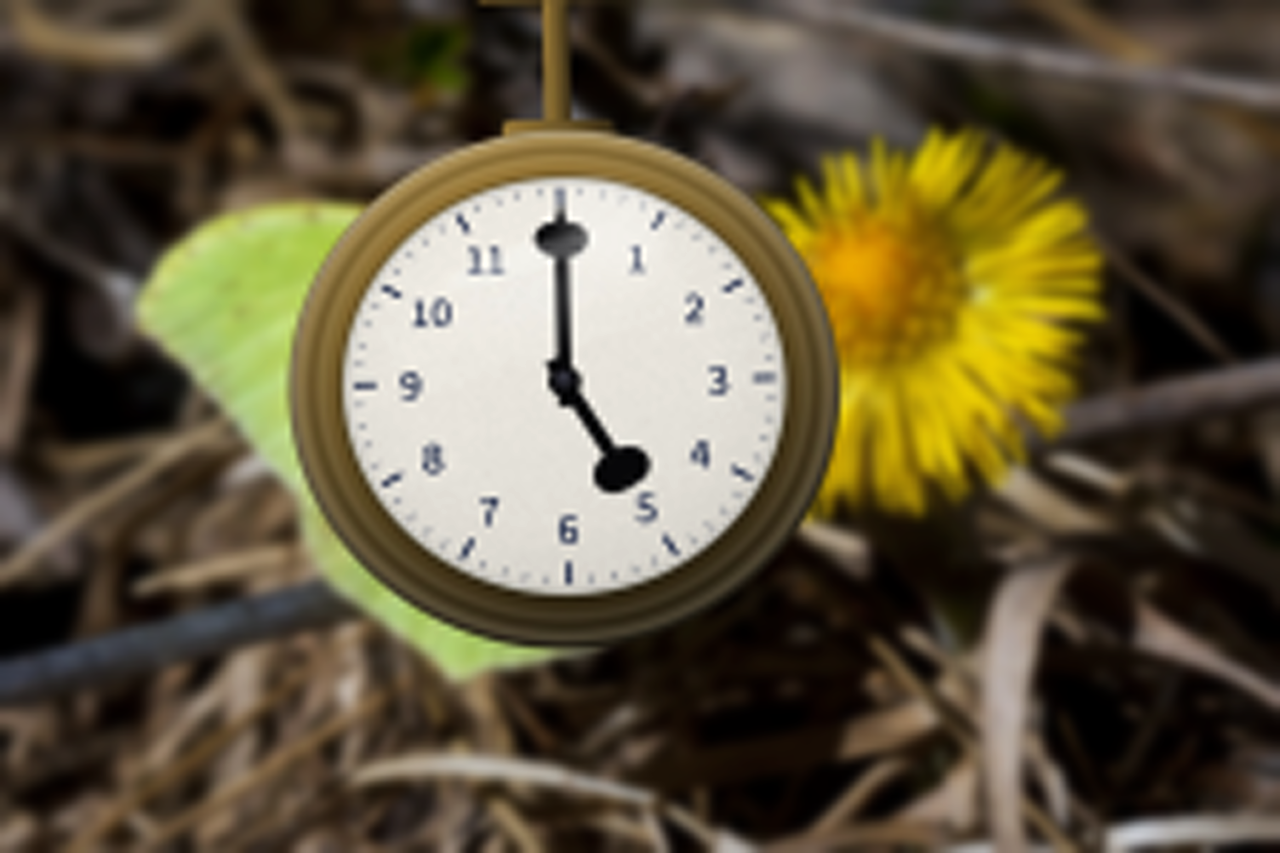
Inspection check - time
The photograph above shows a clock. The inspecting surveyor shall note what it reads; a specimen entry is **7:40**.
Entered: **5:00**
